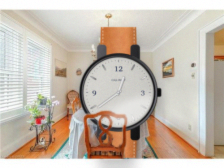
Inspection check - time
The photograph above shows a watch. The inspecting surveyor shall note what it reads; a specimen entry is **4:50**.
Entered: **12:39**
